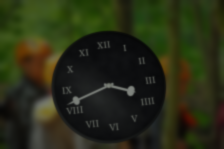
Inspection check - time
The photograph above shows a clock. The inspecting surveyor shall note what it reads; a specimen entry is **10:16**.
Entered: **3:42**
